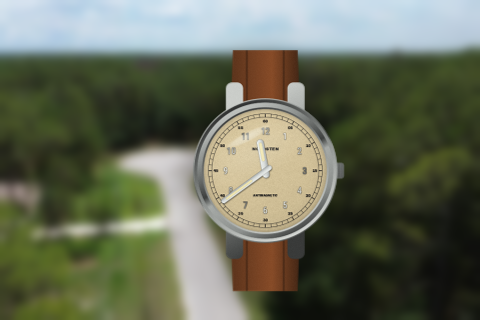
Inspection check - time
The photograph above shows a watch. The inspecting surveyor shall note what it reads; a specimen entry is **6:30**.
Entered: **11:39**
